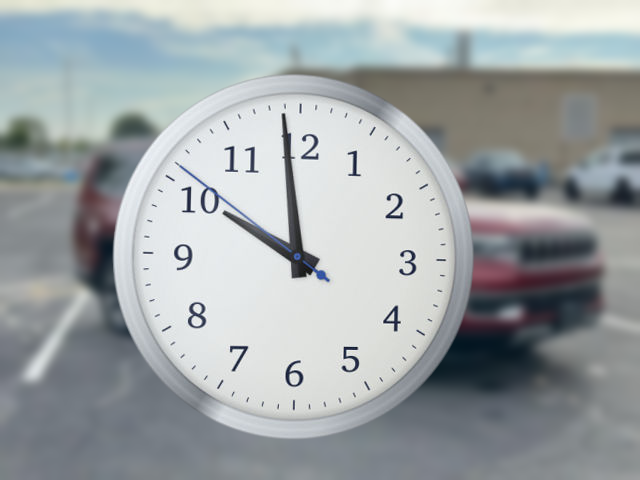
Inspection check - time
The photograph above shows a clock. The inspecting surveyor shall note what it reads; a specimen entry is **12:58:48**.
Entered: **9:58:51**
